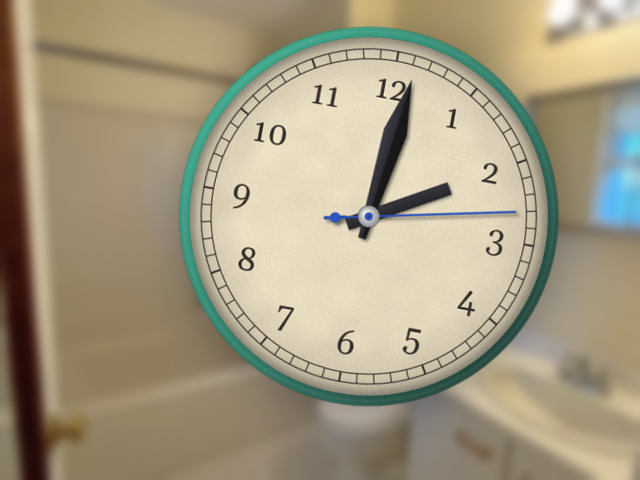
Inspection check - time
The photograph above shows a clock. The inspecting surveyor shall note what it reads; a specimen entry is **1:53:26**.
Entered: **2:01:13**
